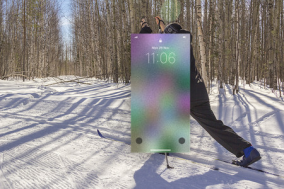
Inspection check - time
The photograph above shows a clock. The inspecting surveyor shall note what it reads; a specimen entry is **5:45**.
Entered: **11:06**
